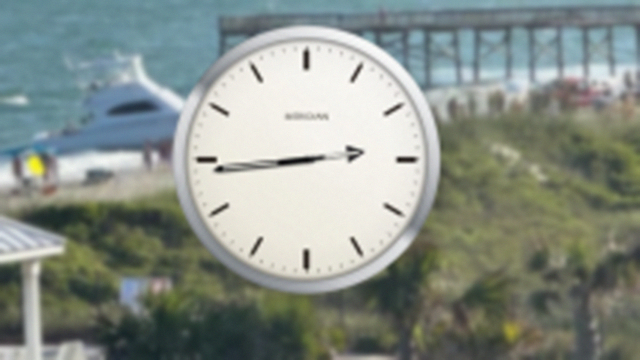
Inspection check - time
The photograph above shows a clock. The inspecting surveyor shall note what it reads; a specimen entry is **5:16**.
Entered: **2:44**
